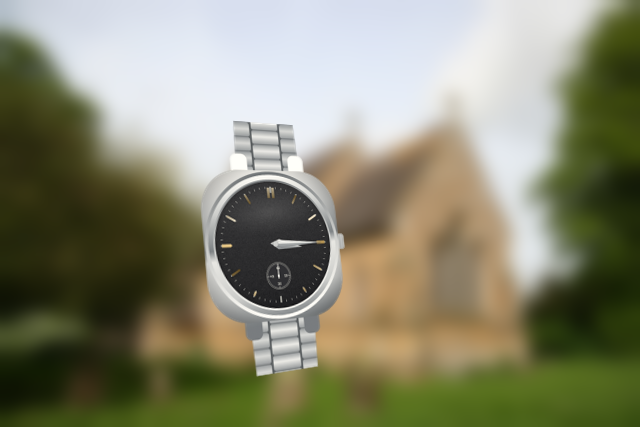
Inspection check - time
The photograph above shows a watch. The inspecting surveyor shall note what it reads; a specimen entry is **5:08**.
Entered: **3:15**
